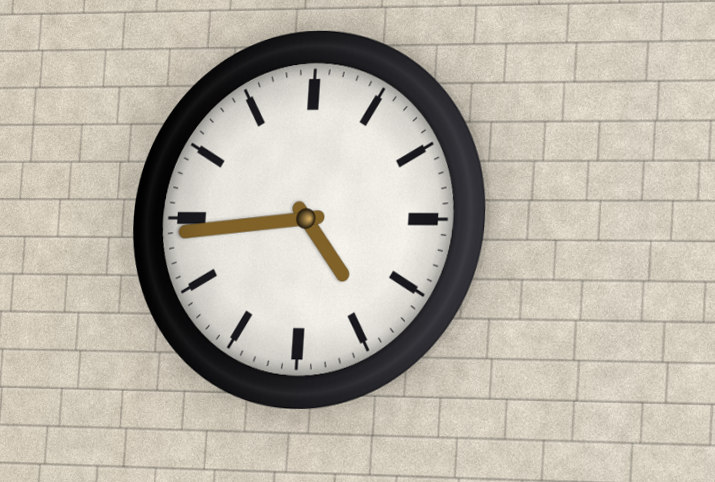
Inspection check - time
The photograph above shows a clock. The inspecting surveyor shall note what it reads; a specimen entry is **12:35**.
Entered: **4:44**
